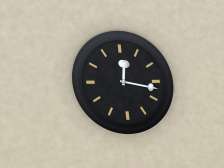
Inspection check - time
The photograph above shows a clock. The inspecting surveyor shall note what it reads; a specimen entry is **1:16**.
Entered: **12:17**
